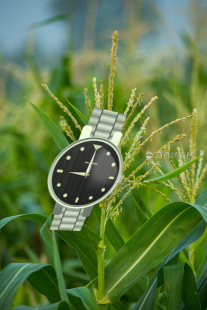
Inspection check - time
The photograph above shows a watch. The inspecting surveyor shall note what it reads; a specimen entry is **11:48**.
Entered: **9:00**
